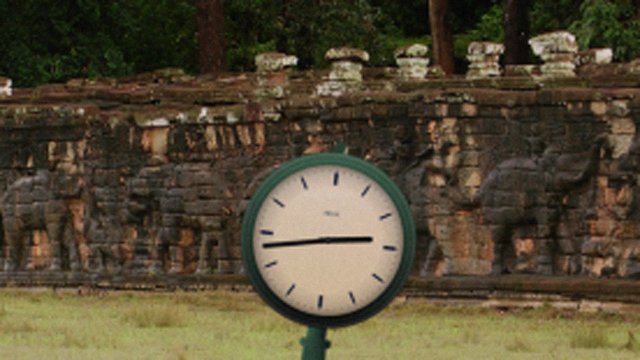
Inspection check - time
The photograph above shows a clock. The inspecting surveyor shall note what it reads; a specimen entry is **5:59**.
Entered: **2:43**
